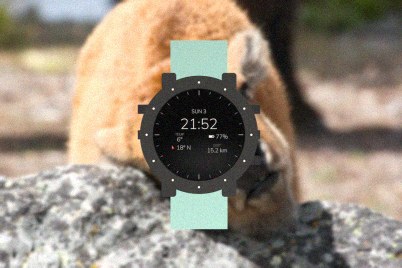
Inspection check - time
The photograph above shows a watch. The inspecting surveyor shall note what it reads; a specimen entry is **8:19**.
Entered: **21:52**
